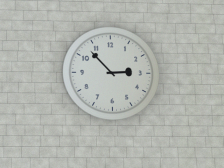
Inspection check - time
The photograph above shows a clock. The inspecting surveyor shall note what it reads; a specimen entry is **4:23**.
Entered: **2:53**
